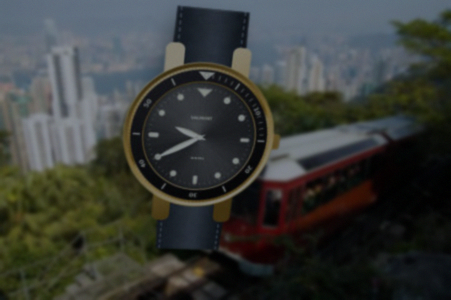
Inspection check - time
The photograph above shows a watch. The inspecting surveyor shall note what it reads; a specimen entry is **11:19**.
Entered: **9:40**
